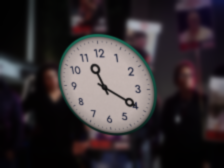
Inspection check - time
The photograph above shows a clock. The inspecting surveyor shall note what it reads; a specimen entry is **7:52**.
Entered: **11:20**
